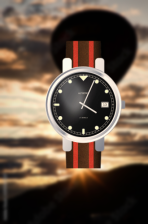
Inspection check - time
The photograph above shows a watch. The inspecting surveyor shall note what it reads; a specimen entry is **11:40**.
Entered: **4:04**
